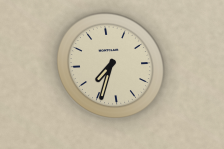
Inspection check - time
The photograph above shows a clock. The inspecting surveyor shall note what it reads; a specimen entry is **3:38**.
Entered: **7:34**
